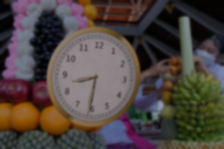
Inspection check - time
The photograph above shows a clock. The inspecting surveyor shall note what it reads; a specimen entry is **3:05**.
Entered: **8:31**
